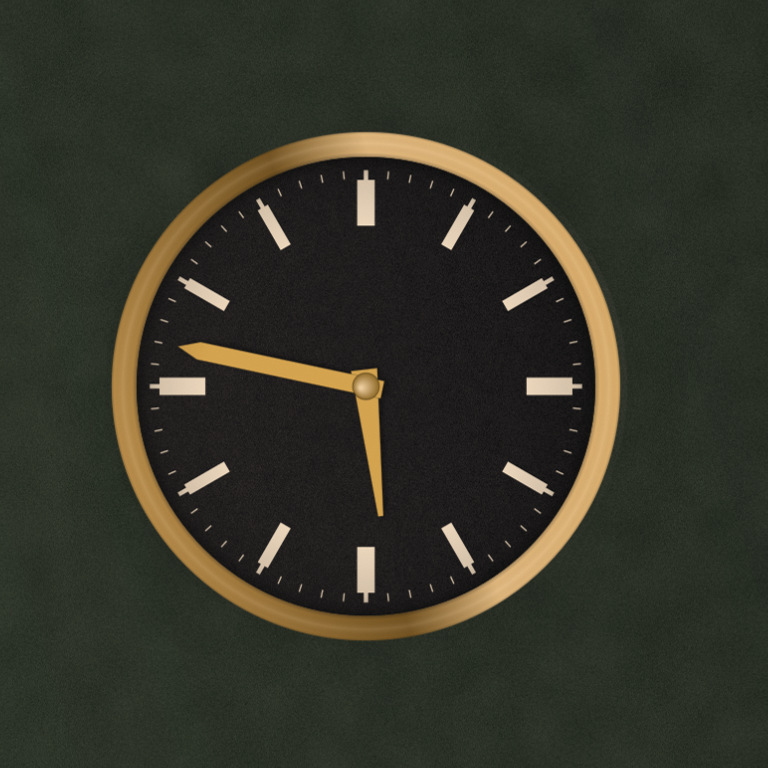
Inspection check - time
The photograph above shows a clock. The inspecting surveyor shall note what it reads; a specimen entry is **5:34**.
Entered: **5:47**
